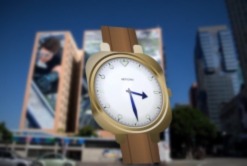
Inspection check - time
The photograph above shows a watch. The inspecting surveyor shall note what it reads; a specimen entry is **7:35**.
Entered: **3:29**
